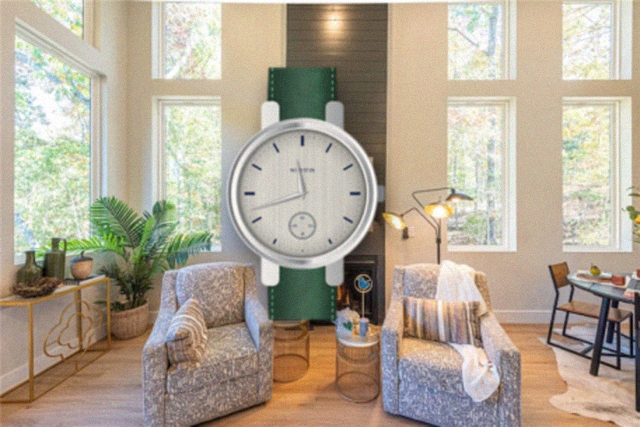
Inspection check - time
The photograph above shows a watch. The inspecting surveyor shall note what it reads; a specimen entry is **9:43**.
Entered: **11:42**
